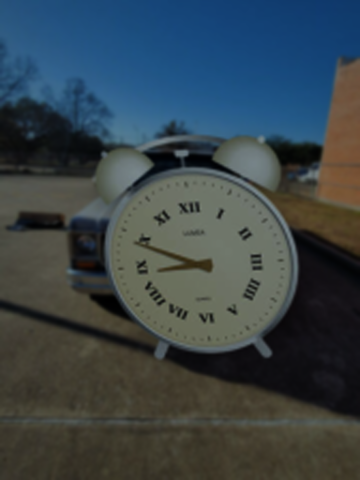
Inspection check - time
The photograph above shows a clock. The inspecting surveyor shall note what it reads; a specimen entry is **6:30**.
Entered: **8:49**
